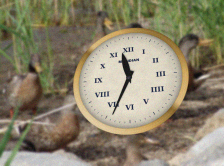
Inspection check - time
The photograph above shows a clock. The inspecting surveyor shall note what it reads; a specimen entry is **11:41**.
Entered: **11:34**
